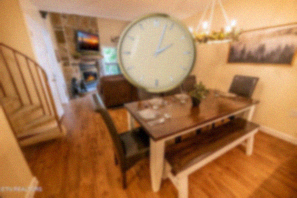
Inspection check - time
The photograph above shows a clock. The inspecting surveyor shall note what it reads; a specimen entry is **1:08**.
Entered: **2:03**
